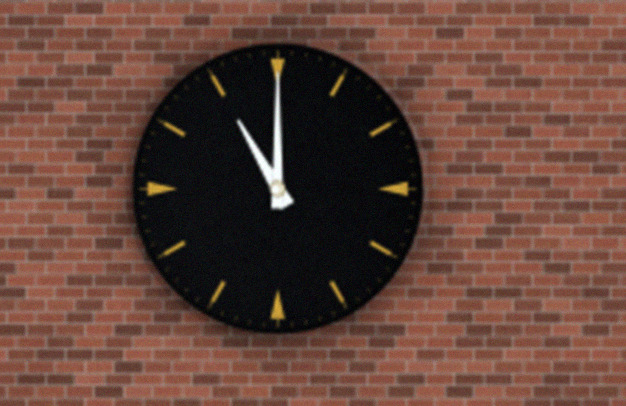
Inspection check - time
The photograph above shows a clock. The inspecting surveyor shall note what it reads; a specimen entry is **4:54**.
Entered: **11:00**
